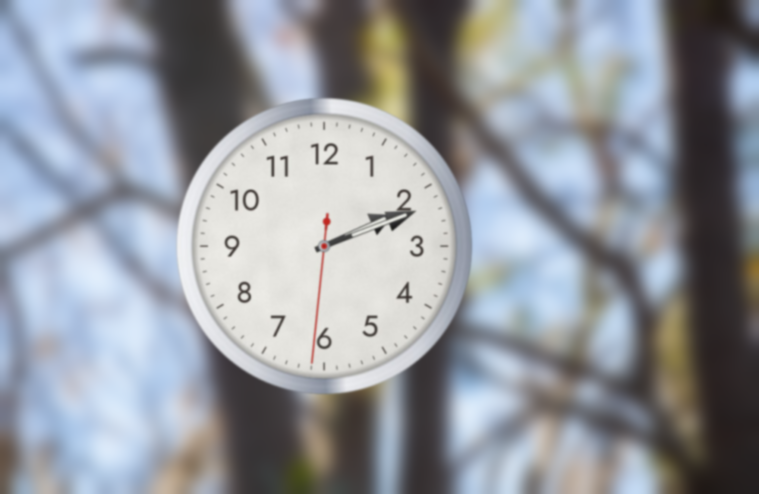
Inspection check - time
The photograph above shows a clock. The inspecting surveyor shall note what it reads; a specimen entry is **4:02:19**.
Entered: **2:11:31**
